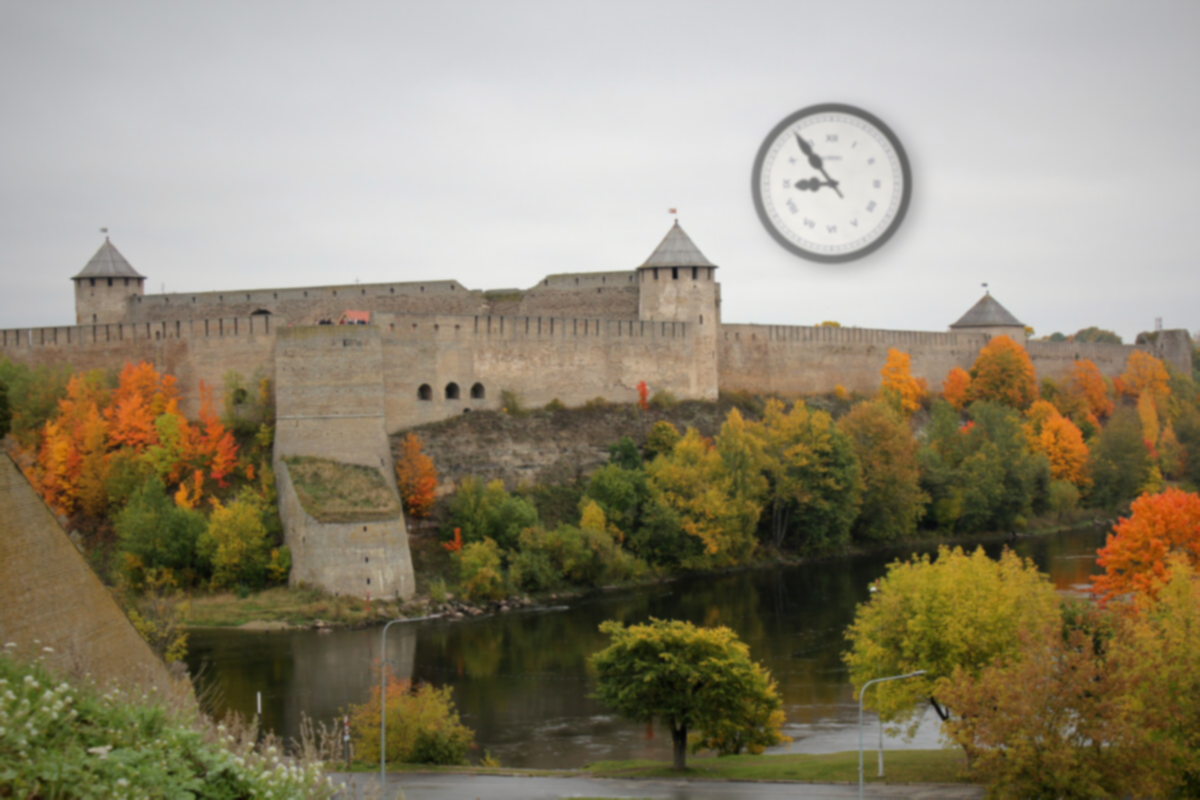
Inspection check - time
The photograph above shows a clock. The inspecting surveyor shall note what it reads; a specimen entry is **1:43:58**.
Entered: **8:53:54**
